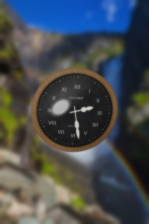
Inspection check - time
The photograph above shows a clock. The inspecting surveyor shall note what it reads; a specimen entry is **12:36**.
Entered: **2:28**
